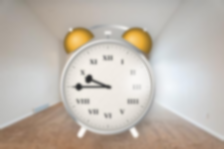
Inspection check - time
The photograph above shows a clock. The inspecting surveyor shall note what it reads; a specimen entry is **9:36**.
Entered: **9:45**
